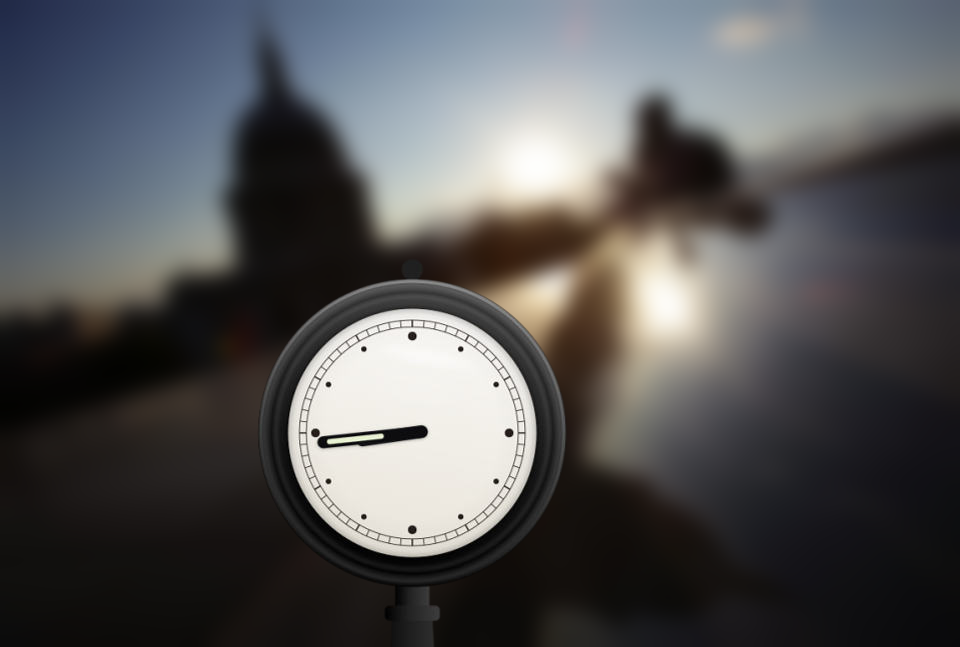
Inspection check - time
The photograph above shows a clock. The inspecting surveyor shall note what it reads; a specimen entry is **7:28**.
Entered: **8:44**
